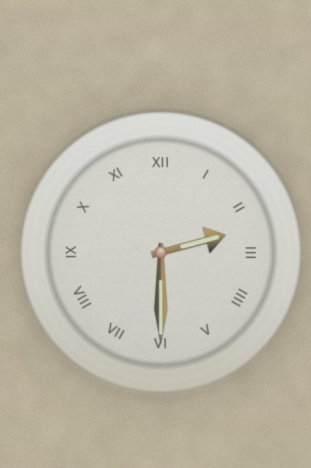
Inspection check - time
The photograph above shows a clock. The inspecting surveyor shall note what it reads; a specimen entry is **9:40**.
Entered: **2:30**
